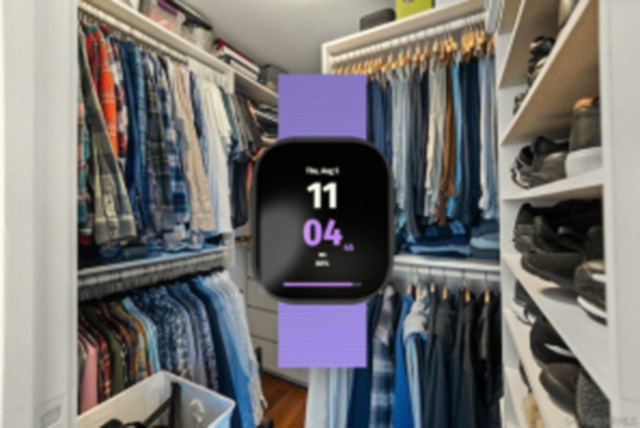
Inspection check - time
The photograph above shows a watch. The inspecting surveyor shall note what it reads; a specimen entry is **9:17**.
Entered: **11:04**
